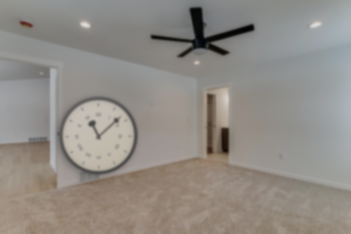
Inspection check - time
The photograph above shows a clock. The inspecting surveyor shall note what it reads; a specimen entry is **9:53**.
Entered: **11:08**
